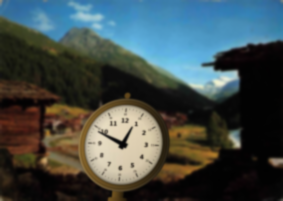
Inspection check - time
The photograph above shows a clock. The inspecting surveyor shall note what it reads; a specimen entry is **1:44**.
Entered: **12:49**
